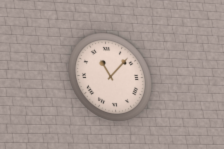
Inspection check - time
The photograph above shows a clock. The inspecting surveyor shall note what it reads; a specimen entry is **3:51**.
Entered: **11:08**
